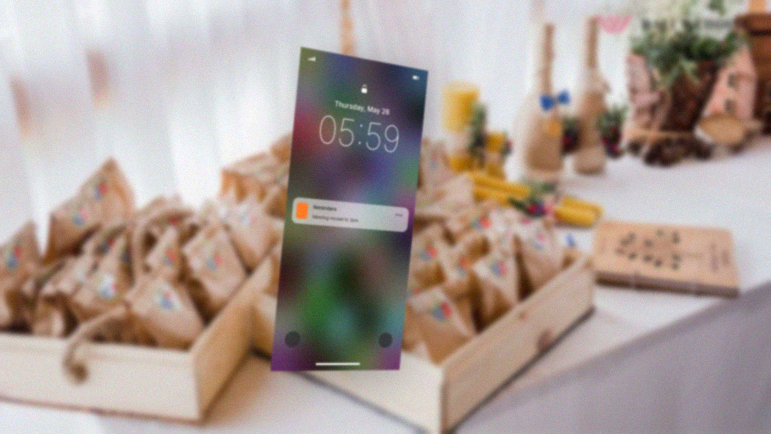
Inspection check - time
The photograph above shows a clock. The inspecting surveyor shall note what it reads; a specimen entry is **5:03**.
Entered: **5:59**
